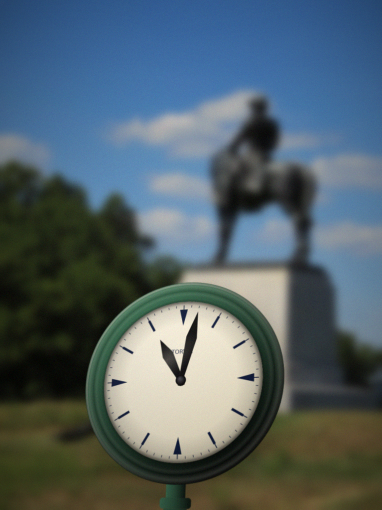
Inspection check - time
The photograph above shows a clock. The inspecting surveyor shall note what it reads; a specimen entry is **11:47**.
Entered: **11:02**
